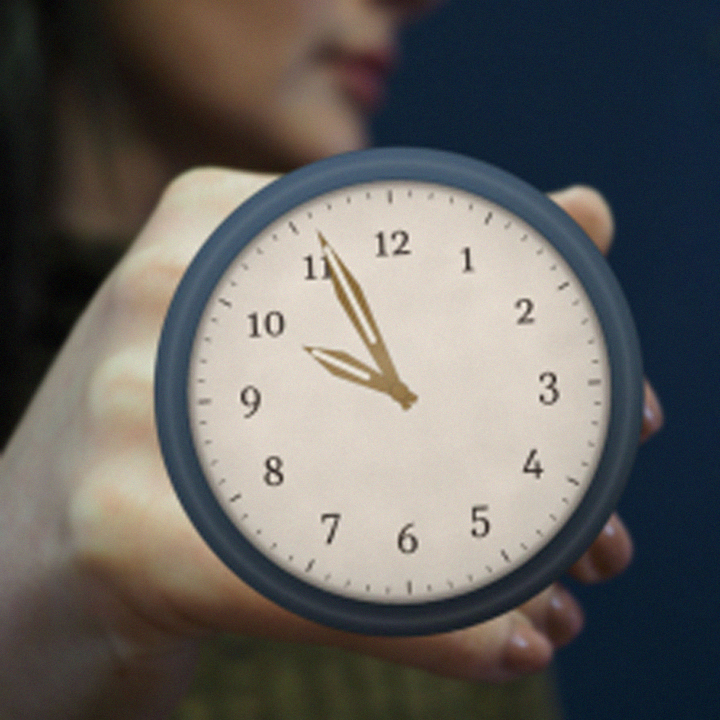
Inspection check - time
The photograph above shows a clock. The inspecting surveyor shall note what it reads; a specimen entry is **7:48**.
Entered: **9:56**
